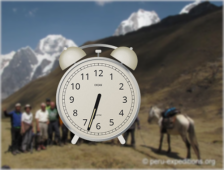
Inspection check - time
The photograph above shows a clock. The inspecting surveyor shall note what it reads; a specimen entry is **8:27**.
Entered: **6:33**
